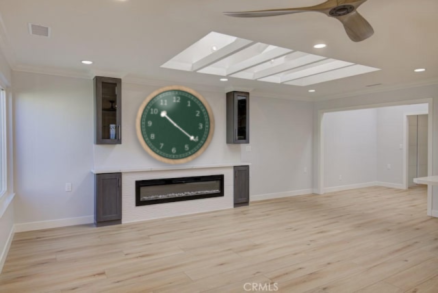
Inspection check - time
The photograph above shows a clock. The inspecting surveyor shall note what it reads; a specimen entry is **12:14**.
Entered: **10:21**
